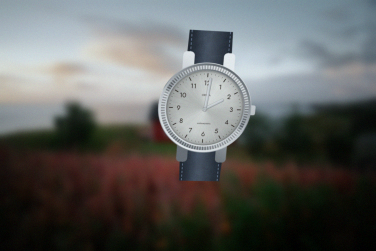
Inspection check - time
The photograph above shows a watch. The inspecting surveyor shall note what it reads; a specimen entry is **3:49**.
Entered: **2:01**
